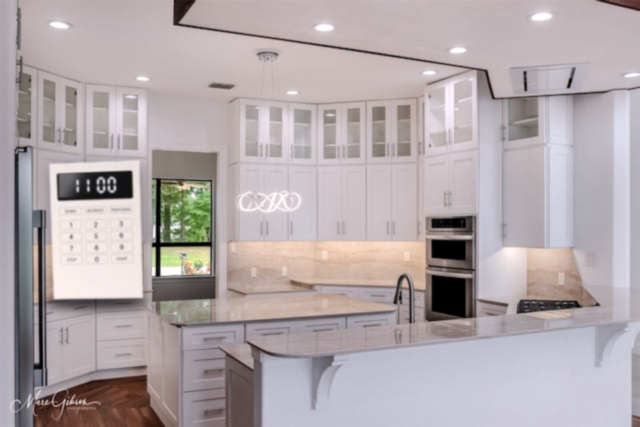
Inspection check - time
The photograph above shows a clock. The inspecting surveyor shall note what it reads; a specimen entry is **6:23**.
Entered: **11:00**
